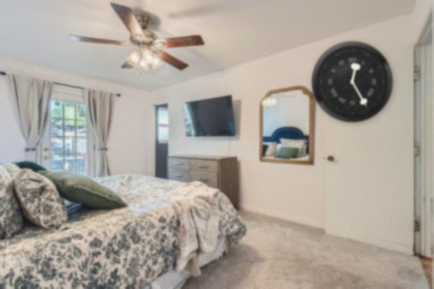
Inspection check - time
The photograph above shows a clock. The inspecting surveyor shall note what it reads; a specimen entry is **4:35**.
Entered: **12:25**
